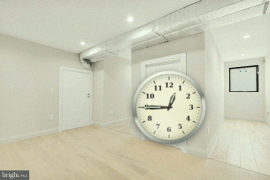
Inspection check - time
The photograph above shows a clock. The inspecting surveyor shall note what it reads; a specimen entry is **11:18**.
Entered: **12:45**
